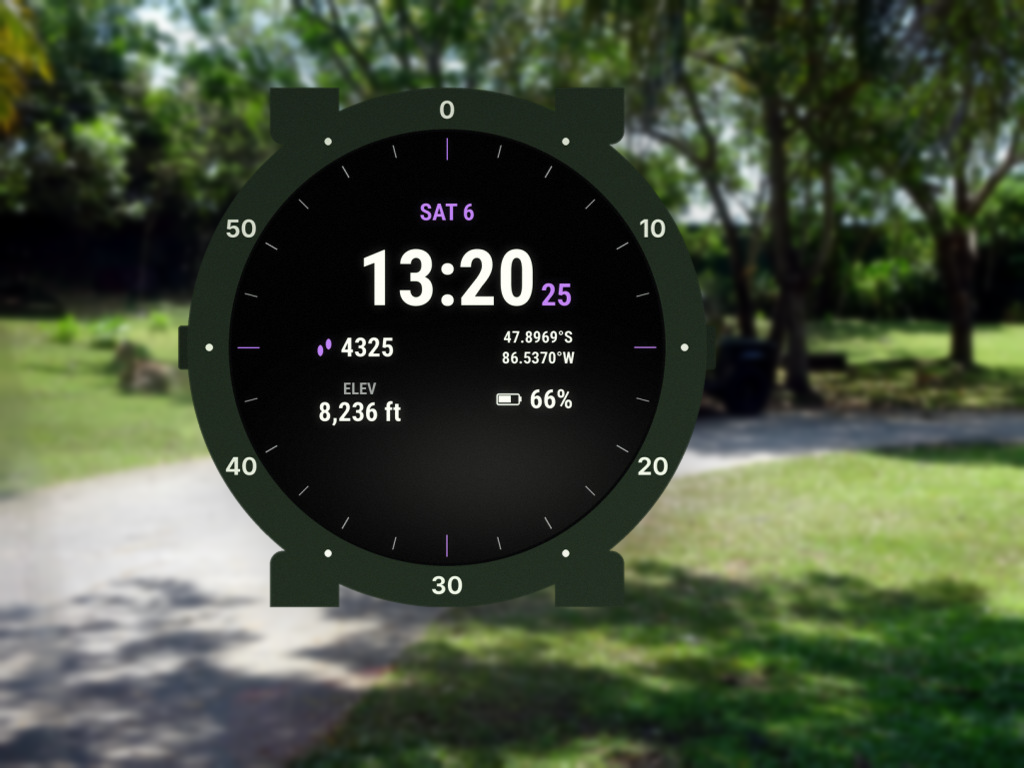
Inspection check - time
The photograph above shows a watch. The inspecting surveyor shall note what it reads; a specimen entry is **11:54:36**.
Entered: **13:20:25**
